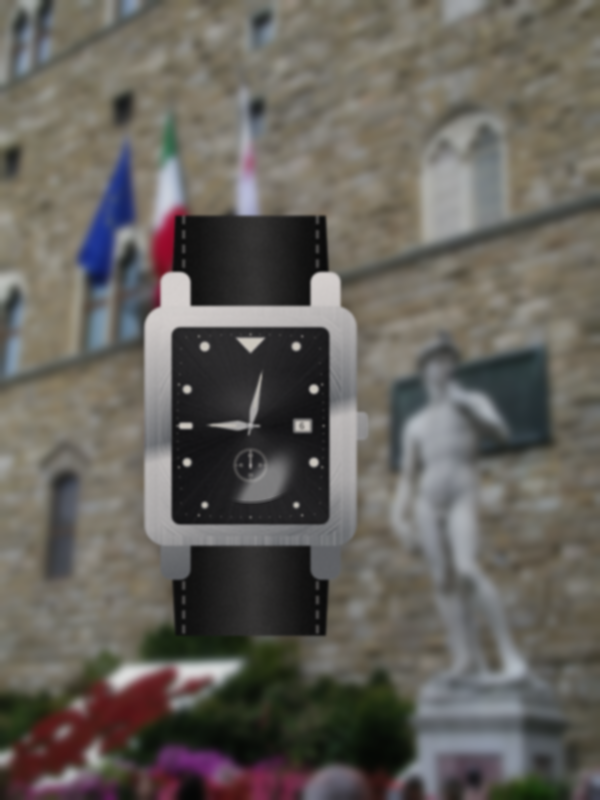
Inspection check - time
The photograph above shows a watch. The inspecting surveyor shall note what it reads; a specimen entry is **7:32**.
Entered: **9:02**
